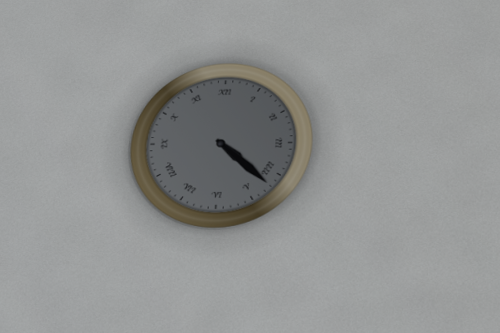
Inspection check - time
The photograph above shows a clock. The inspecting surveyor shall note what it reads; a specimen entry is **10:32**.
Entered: **4:22**
